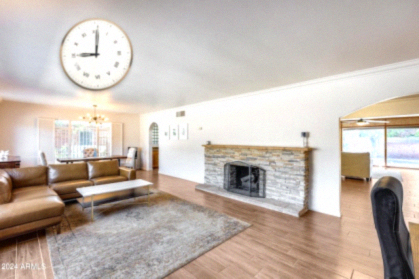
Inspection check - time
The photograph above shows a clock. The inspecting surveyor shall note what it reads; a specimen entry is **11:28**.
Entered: **9:01**
